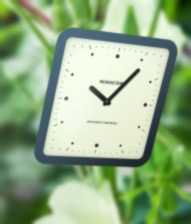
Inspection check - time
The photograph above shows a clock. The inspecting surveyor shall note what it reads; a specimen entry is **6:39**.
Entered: **10:06**
